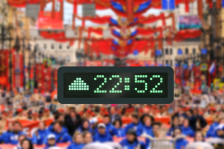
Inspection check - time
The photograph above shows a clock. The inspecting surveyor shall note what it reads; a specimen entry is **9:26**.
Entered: **22:52**
